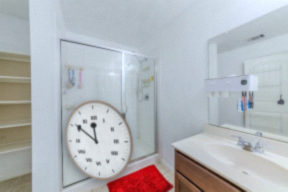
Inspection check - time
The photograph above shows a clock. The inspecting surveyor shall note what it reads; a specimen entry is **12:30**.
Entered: **11:51**
